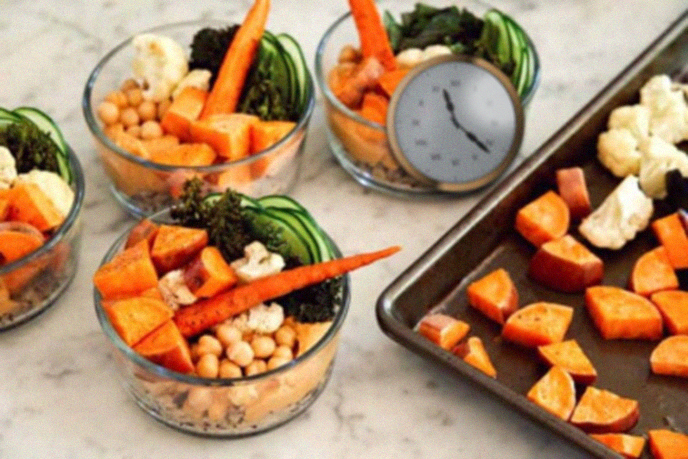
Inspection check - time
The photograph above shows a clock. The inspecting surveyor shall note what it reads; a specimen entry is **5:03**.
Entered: **11:22**
